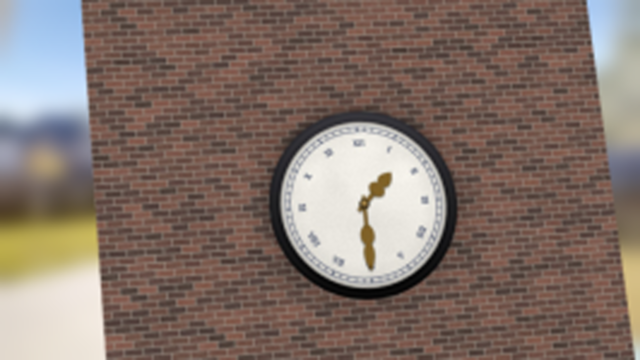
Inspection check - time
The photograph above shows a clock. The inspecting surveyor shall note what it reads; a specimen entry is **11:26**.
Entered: **1:30**
